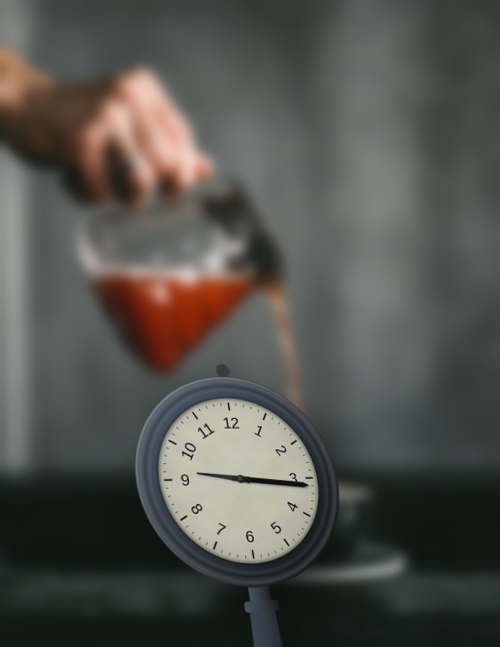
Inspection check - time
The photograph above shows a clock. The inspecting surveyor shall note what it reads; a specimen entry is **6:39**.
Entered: **9:16**
